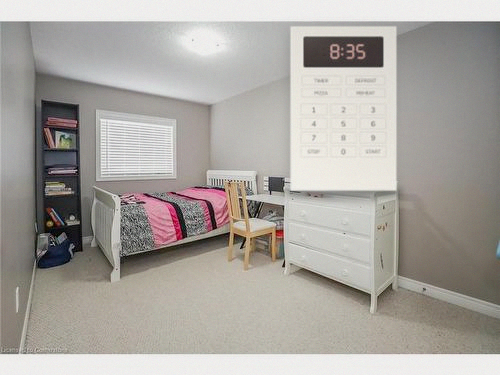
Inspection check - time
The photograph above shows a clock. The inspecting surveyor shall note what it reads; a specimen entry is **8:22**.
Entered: **8:35**
